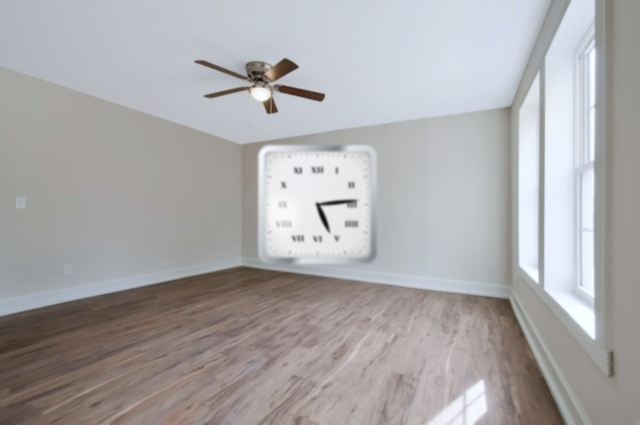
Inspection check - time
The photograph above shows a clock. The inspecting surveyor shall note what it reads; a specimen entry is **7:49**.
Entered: **5:14**
